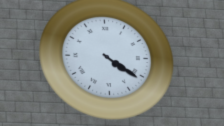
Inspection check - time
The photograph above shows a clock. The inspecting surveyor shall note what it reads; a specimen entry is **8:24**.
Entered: **4:21**
